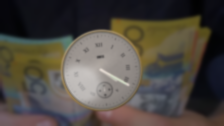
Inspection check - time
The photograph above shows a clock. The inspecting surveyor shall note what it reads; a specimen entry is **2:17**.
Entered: **4:21**
